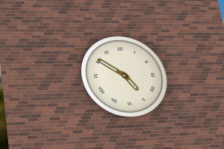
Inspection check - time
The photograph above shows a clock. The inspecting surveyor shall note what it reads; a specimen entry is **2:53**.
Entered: **4:51**
